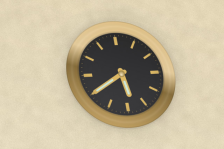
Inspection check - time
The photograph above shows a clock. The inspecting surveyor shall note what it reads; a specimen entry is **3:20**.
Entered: **5:40**
